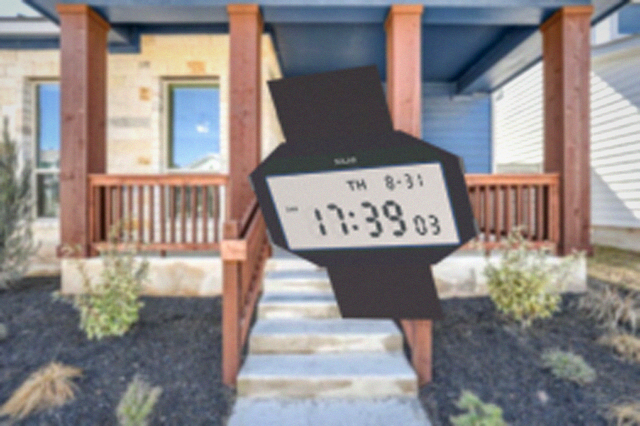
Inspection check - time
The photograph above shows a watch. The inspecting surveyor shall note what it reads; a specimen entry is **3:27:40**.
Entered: **17:39:03**
